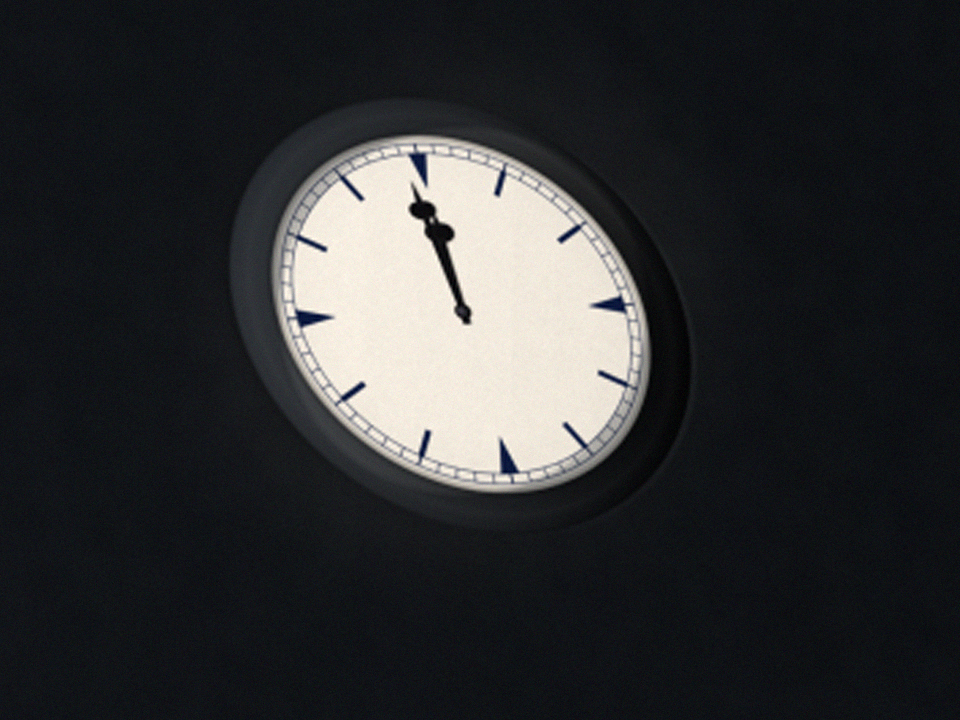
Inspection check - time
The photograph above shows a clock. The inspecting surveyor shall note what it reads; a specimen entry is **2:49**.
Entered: **11:59**
